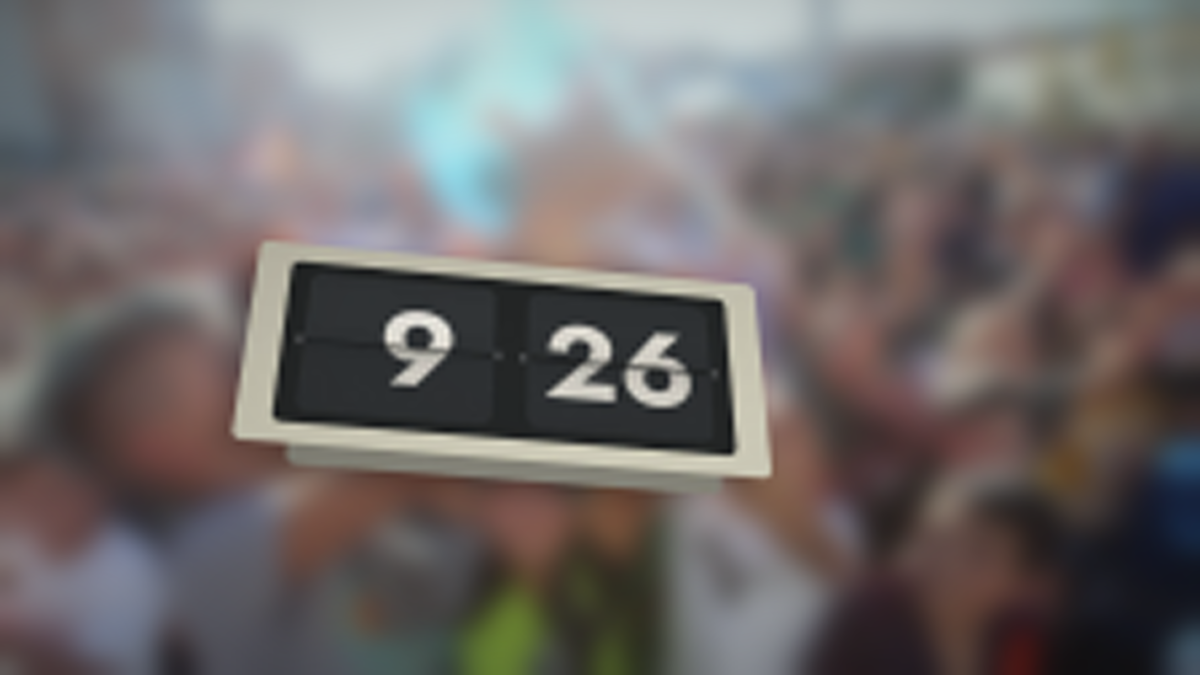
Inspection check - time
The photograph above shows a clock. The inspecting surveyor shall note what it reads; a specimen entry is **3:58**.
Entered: **9:26**
